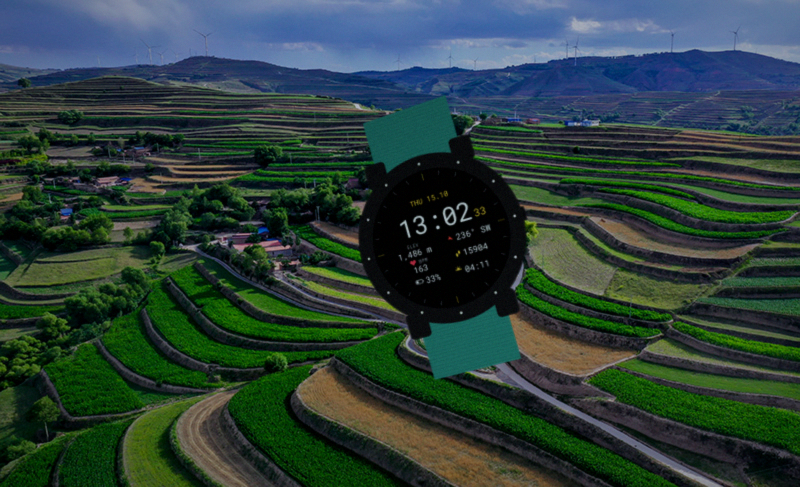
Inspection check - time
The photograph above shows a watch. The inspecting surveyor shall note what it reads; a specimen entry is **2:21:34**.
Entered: **13:02:33**
